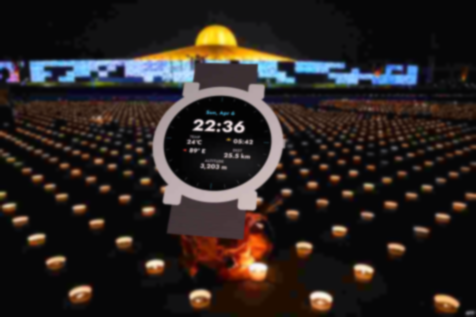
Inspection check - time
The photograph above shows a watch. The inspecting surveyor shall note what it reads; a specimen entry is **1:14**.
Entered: **22:36**
